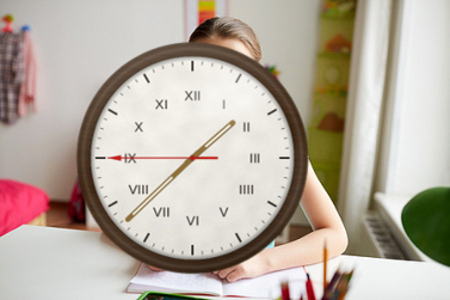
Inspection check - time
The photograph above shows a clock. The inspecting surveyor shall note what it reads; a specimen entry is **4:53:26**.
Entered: **1:37:45**
